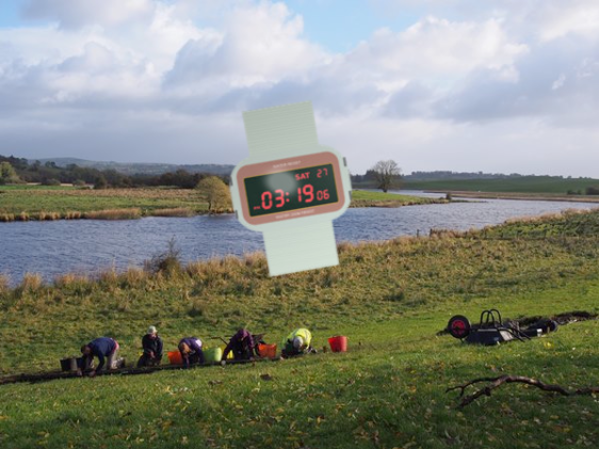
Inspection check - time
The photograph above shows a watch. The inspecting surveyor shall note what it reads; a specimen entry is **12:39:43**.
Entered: **3:19:06**
